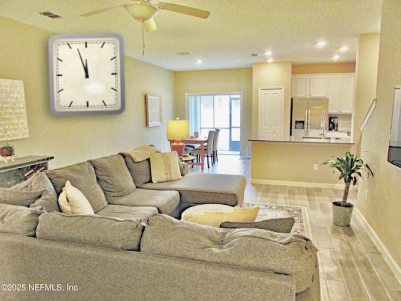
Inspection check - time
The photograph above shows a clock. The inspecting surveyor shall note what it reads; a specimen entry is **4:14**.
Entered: **11:57**
